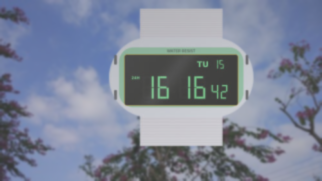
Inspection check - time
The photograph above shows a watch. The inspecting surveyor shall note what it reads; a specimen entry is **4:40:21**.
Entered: **16:16:42**
